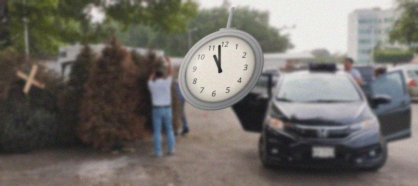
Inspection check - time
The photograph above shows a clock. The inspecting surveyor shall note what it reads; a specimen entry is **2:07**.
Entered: **10:58**
